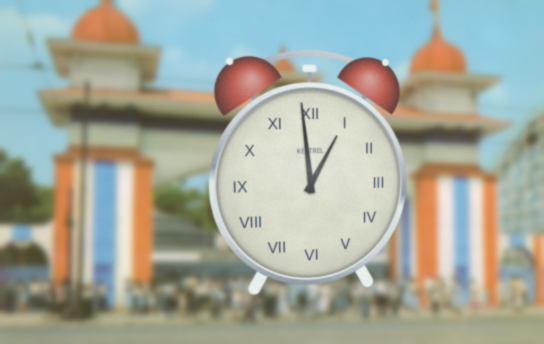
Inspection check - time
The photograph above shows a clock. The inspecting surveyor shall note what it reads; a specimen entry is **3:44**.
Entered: **12:59**
